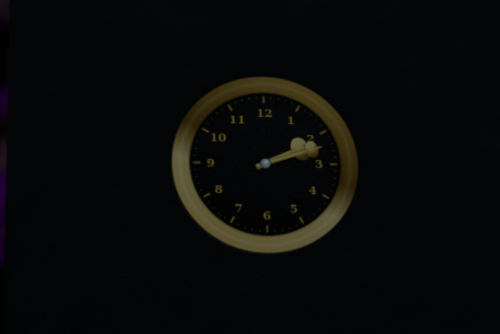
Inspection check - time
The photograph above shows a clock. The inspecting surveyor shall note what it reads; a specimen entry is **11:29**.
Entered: **2:12**
